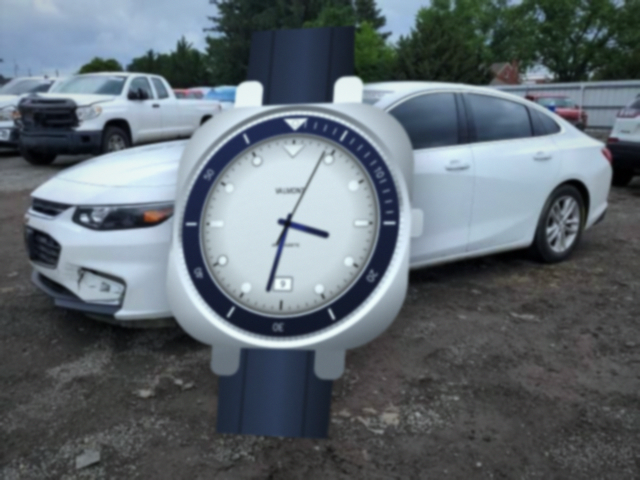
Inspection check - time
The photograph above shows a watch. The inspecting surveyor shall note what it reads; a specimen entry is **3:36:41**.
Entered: **3:32:04**
